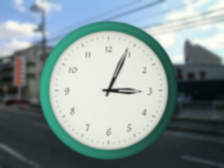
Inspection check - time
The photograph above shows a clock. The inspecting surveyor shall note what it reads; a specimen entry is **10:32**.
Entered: **3:04**
